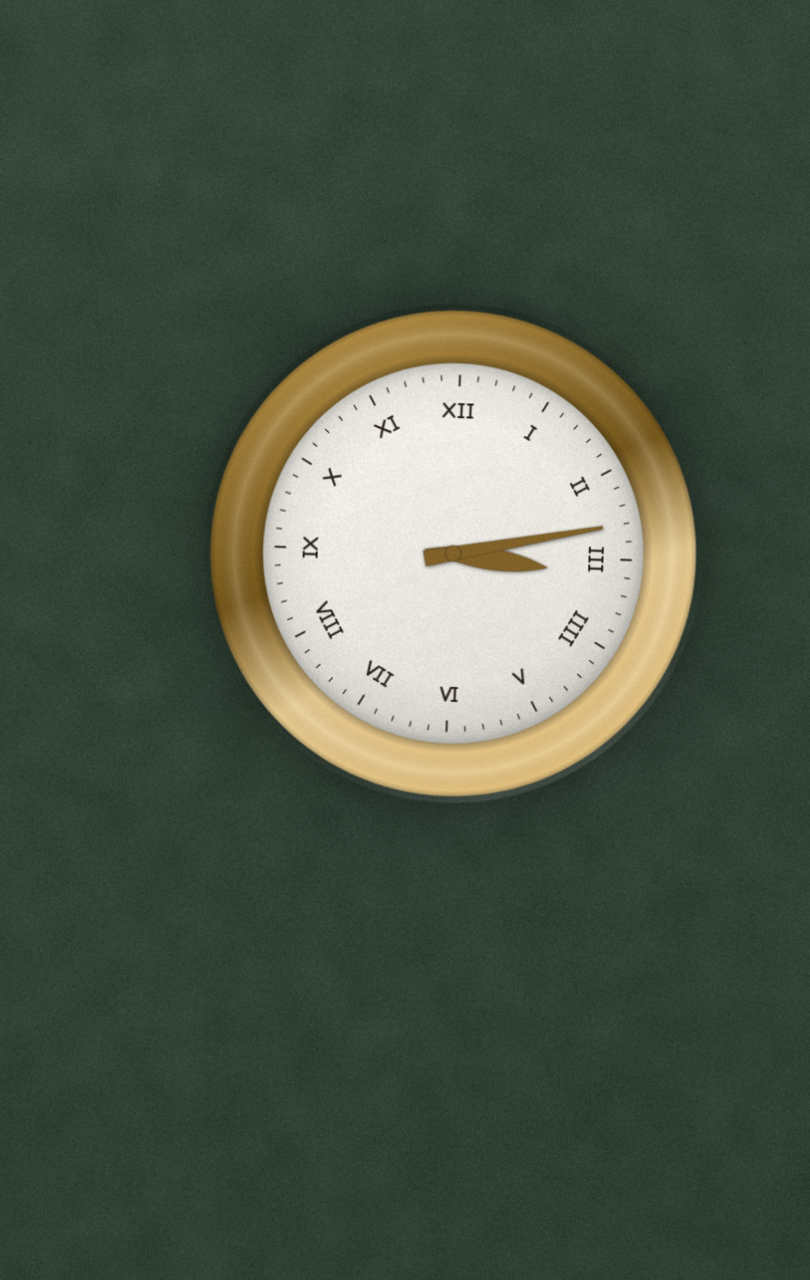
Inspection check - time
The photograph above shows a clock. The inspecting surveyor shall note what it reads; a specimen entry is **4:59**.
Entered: **3:13**
